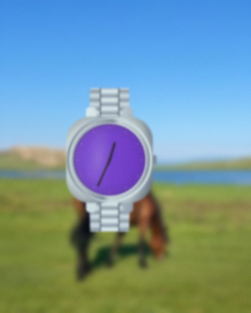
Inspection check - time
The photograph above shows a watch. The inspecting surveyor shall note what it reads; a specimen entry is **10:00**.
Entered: **12:34**
